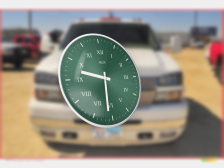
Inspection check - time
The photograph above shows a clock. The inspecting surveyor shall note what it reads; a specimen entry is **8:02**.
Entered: **9:31**
